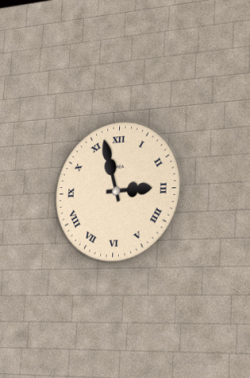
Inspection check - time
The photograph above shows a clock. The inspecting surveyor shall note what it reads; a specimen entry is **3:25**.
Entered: **2:57**
